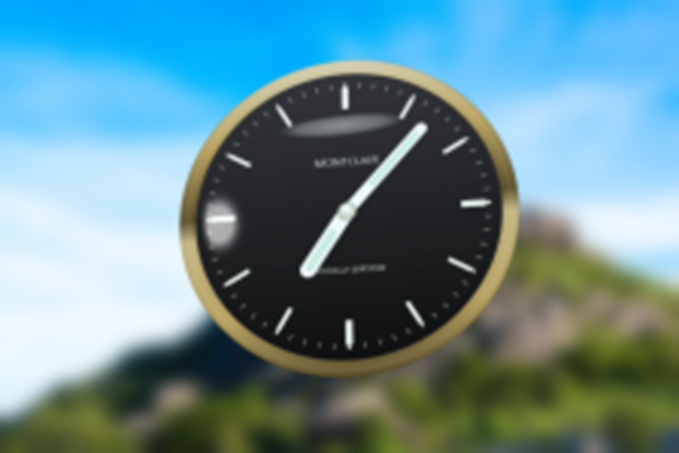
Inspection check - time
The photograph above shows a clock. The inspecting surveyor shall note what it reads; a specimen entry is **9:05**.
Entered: **7:07**
